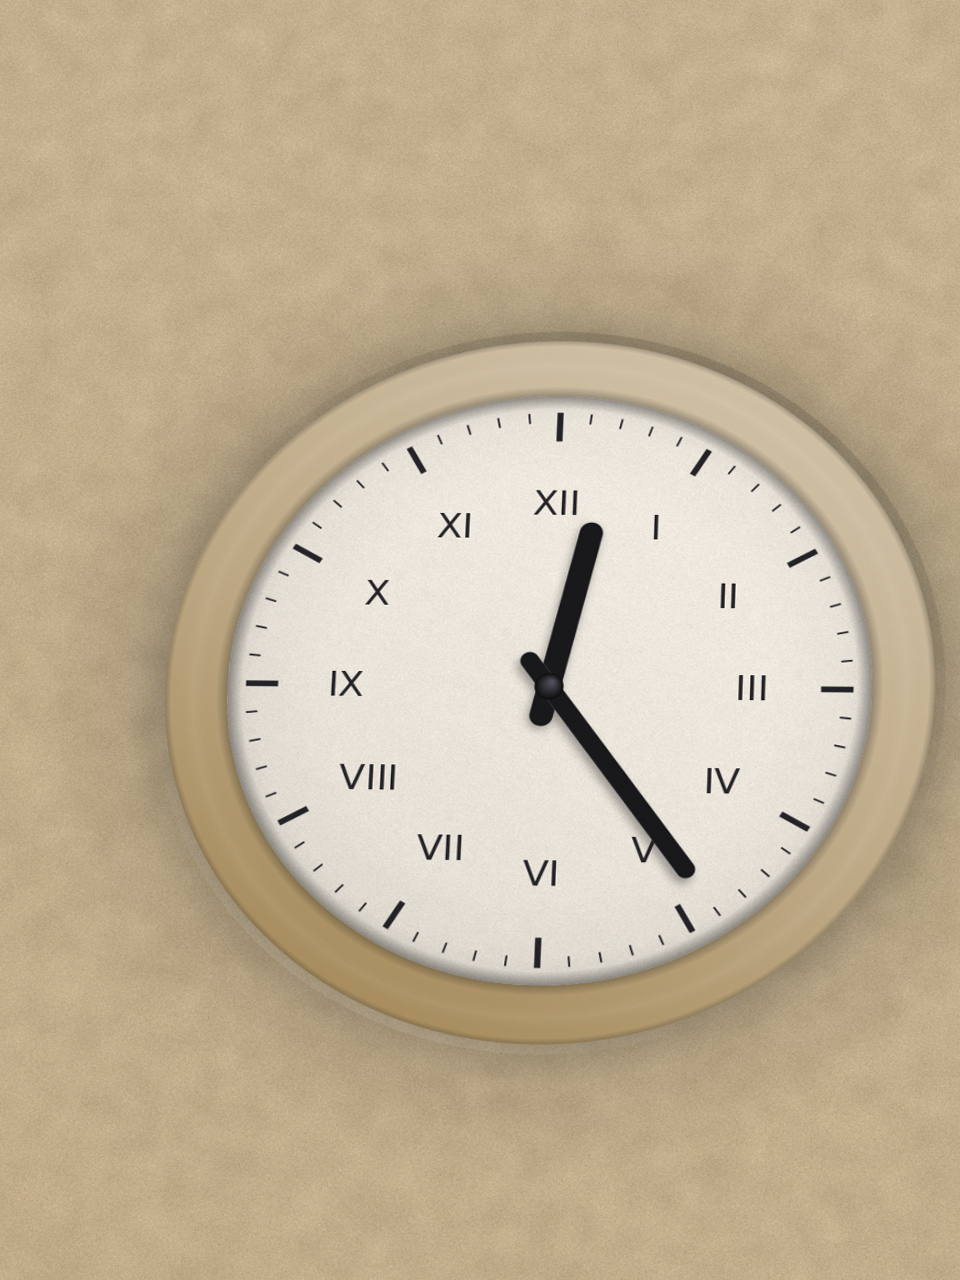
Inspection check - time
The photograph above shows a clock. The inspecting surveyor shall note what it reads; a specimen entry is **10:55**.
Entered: **12:24**
